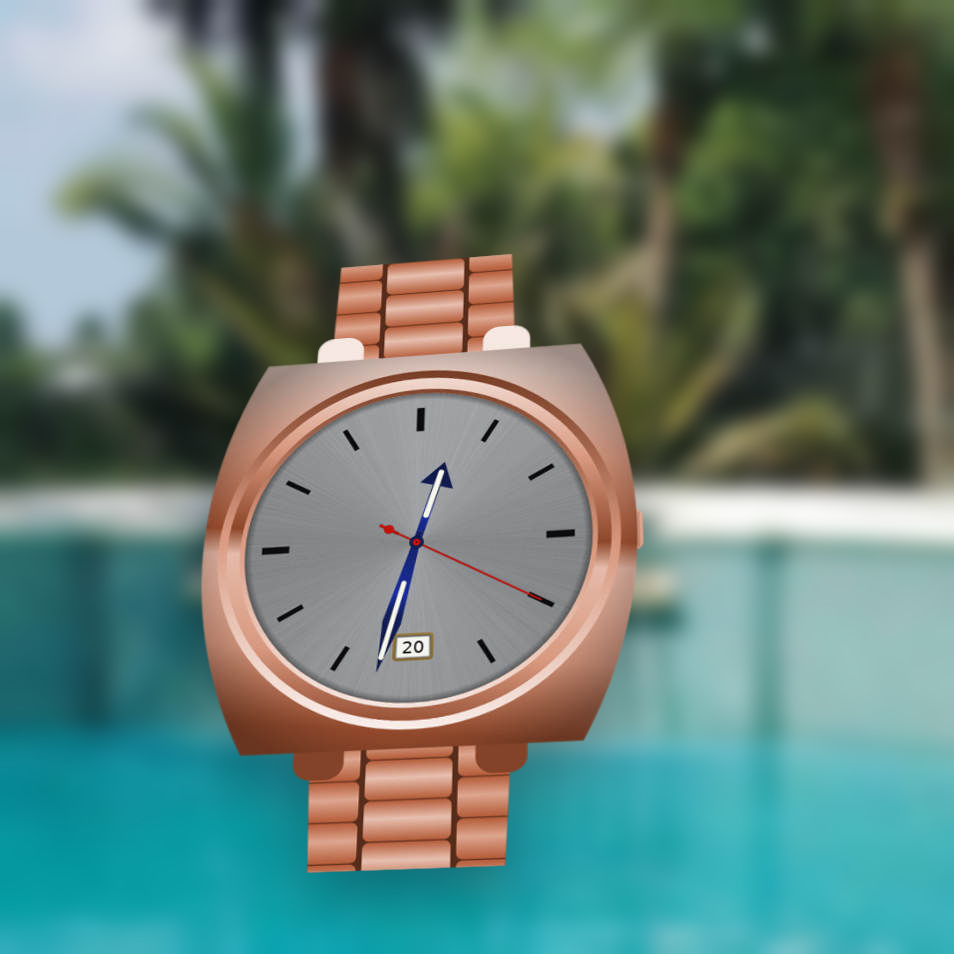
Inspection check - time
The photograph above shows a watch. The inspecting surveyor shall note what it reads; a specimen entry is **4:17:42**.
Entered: **12:32:20**
